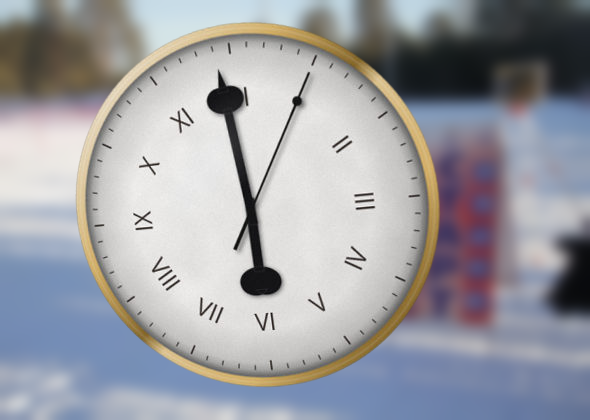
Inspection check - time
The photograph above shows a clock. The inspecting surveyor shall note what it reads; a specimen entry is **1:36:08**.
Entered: **5:59:05**
